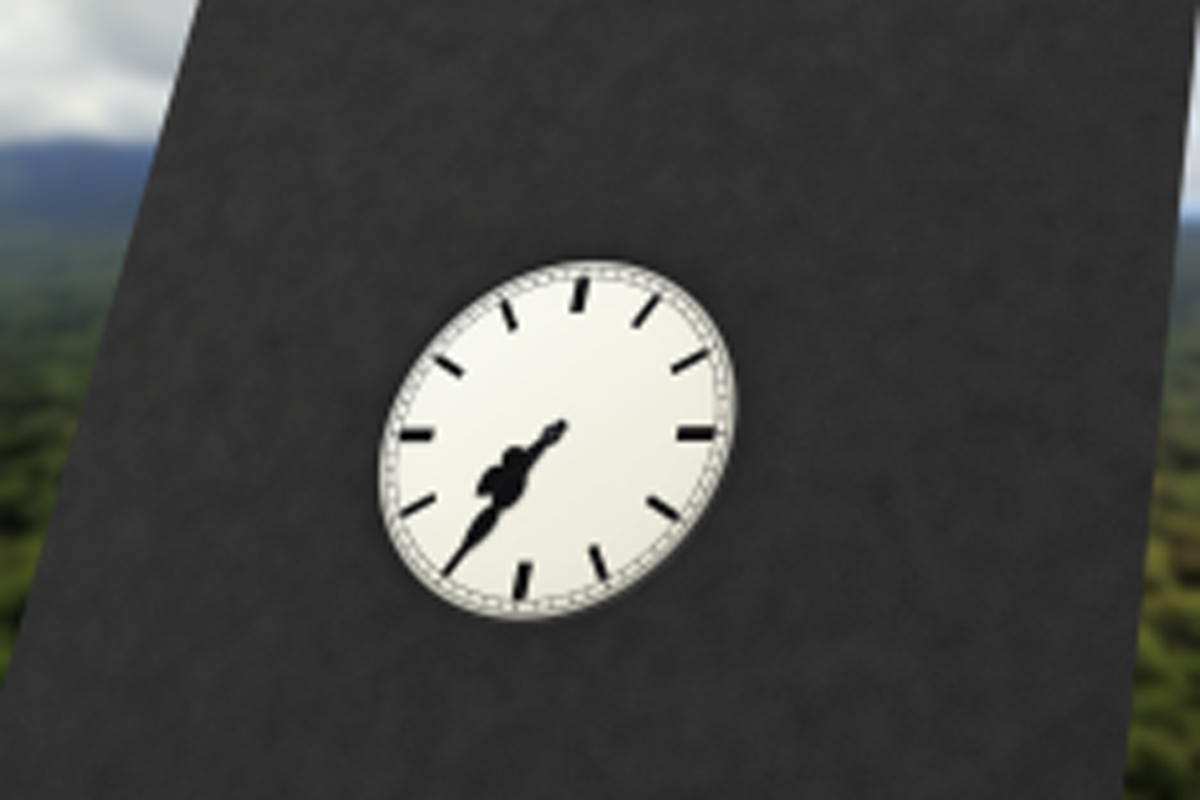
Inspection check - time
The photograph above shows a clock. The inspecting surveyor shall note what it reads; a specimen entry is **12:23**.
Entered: **7:35**
